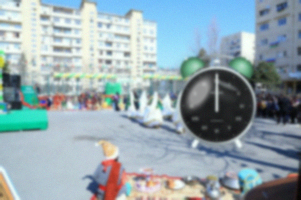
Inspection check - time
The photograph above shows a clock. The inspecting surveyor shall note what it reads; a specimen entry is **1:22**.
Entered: **12:00**
